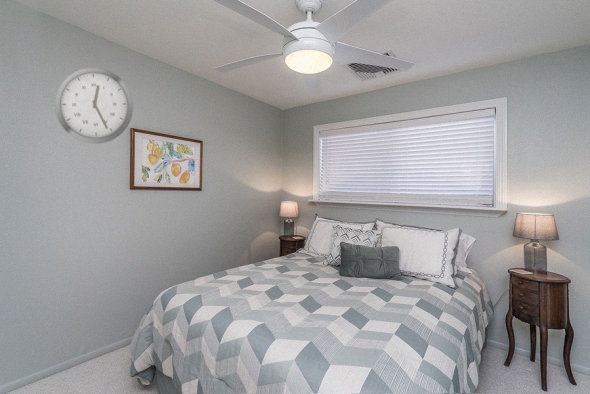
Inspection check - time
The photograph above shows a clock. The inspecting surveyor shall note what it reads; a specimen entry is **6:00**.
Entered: **12:26**
